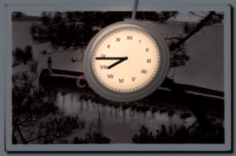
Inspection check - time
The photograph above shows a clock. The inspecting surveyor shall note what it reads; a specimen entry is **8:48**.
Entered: **7:44**
